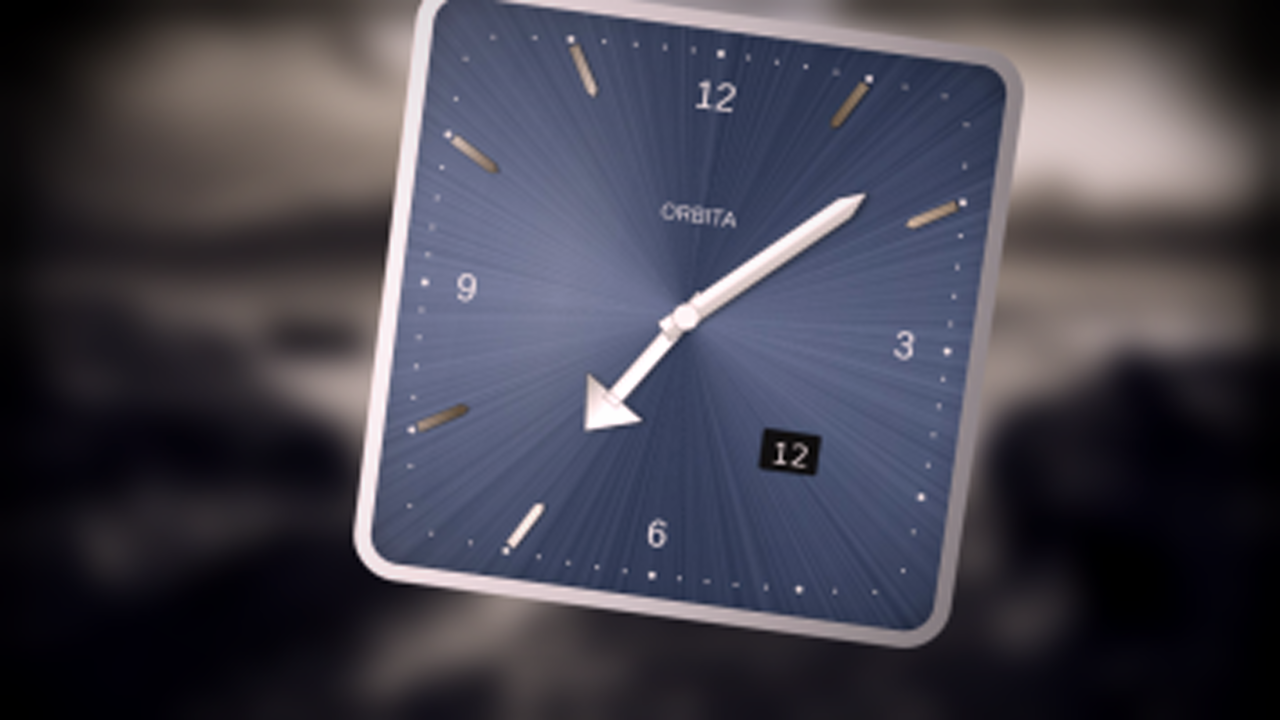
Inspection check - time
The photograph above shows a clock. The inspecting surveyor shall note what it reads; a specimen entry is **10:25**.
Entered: **7:08**
